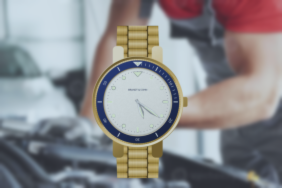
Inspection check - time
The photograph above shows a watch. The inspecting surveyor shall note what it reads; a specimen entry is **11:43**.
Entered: **5:21**
